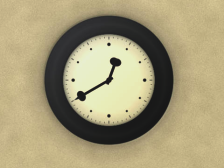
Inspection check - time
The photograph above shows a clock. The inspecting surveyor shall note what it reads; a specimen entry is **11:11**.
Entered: **12:40**
